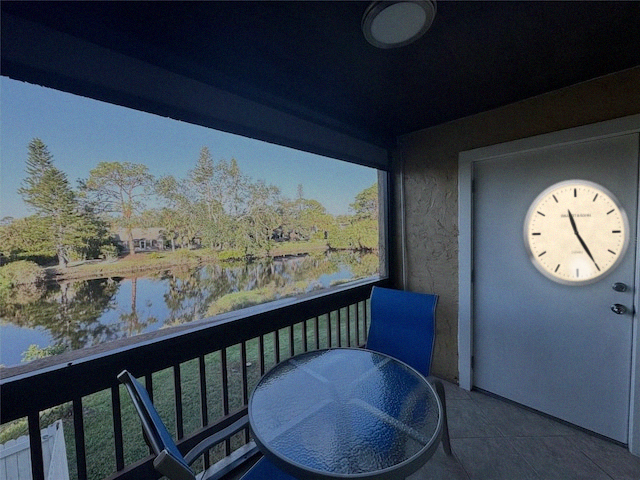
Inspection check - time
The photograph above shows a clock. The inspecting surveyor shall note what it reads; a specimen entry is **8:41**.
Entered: **11:25**
